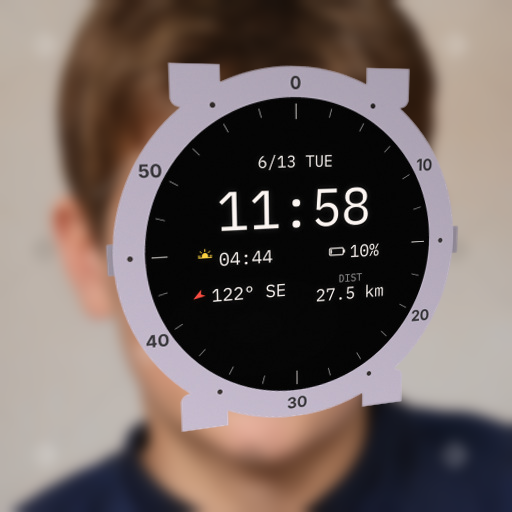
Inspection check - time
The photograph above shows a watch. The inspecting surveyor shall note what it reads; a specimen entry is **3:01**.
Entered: **11:58**
